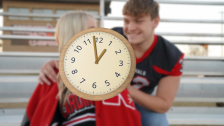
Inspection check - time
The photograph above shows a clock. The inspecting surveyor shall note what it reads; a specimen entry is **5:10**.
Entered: **12:58**
